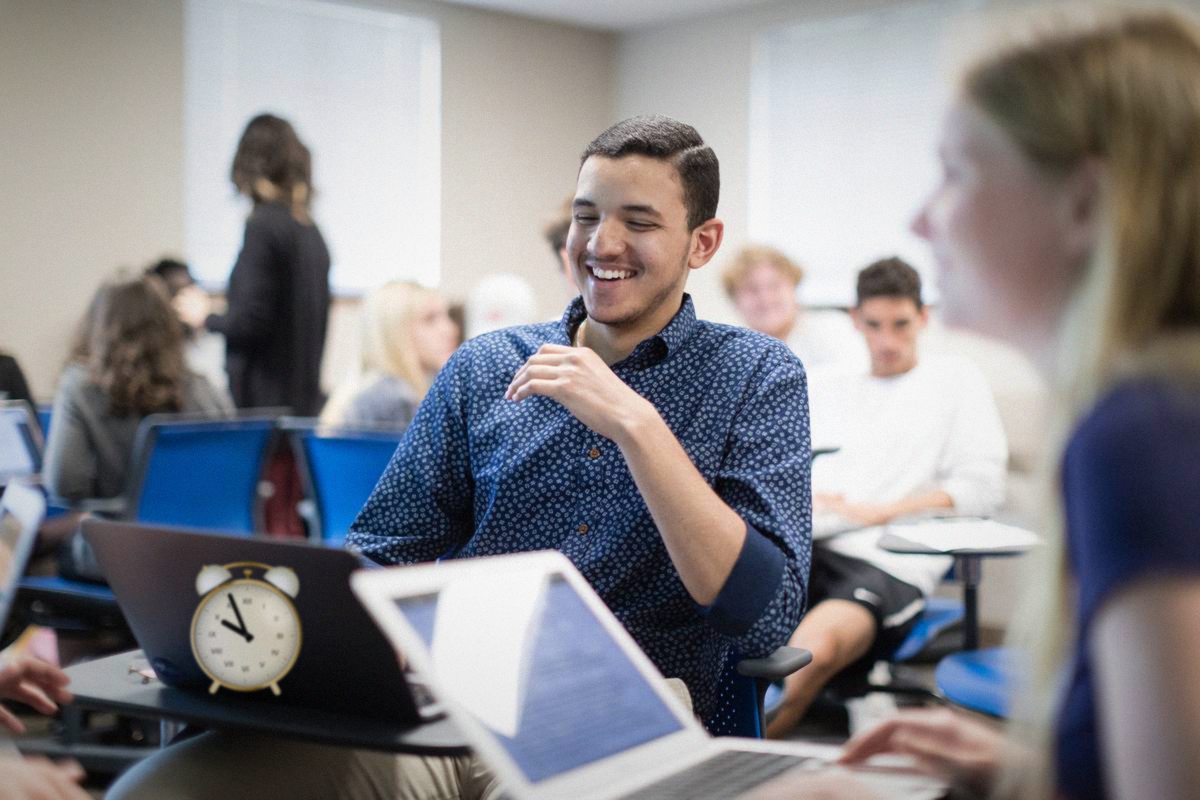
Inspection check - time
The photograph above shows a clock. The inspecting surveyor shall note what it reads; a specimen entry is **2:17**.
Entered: **9:56**
